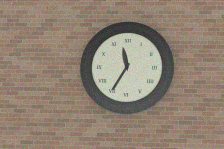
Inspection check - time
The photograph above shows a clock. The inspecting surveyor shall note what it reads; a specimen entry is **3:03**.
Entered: **11:35**
